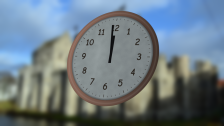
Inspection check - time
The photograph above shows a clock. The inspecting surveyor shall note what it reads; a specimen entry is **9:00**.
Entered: **11:59**
